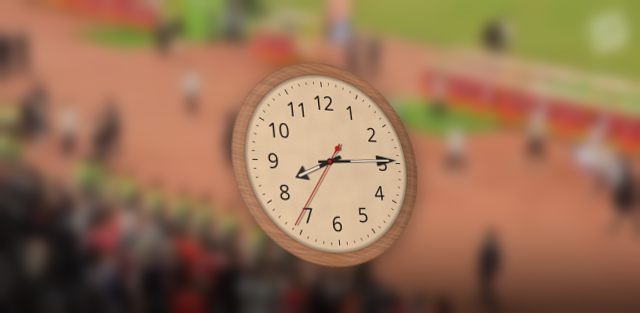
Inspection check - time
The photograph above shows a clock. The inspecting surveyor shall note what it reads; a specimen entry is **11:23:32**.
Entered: **8:14:36**
